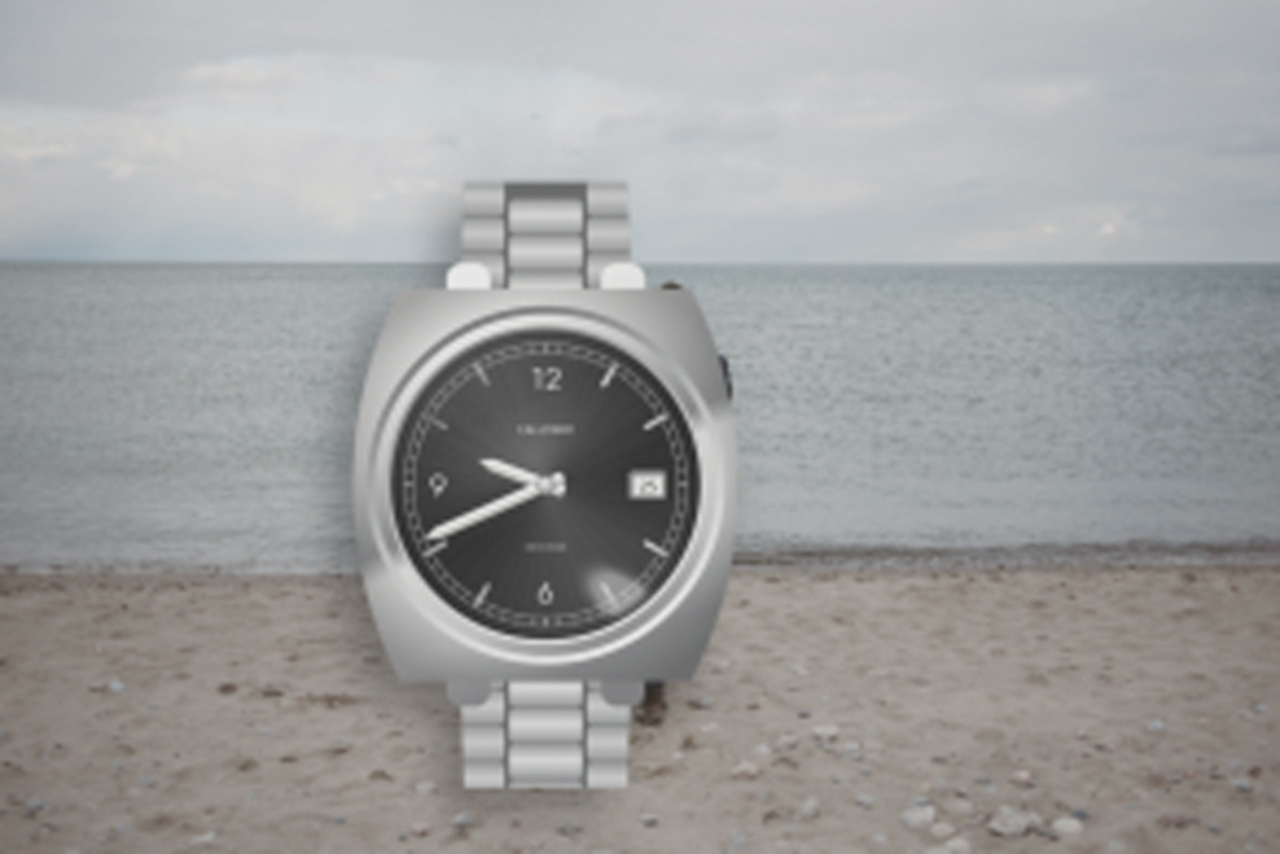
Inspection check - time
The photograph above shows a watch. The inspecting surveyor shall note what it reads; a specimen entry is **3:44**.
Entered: **9:41**
